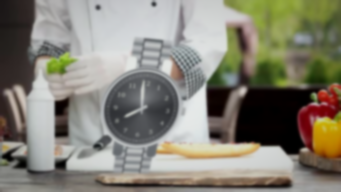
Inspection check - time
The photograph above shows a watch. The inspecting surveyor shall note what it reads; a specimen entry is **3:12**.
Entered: **7:59**
